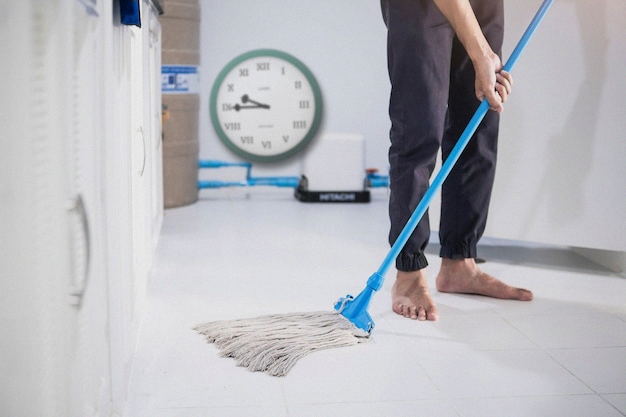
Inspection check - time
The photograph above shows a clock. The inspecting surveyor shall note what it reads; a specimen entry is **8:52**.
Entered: **9:45**
